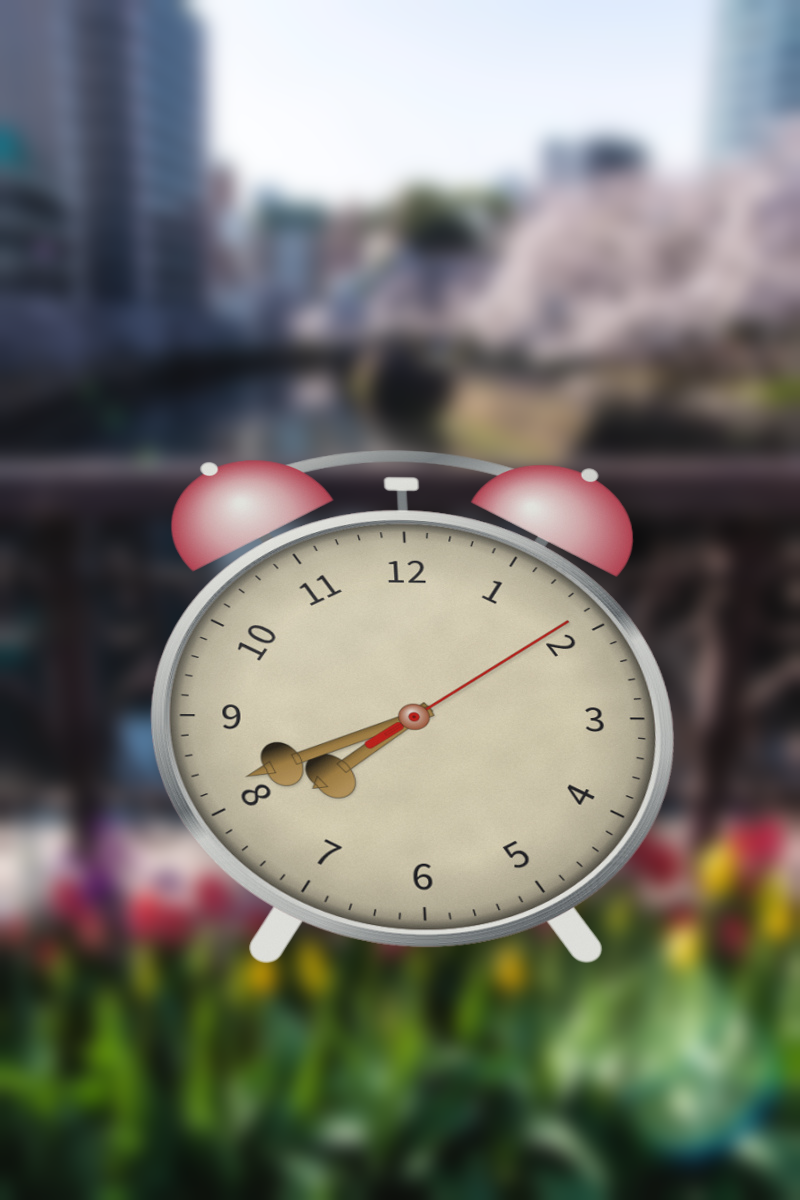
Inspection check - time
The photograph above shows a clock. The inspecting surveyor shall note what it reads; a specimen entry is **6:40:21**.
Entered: **7:41:09**
